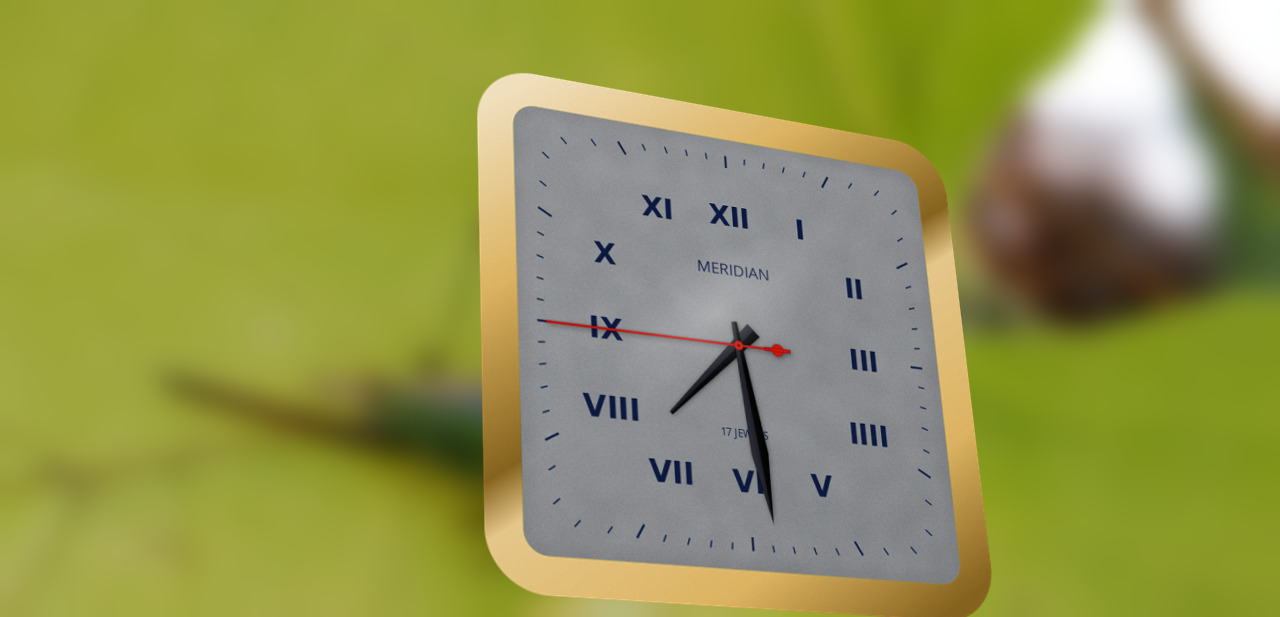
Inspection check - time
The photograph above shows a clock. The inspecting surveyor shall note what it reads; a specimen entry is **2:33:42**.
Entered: **7:28:45**
